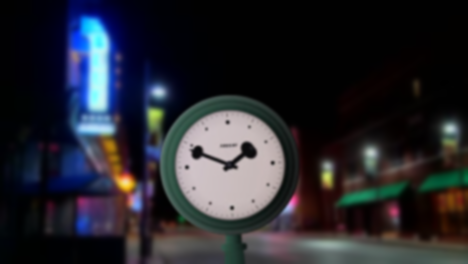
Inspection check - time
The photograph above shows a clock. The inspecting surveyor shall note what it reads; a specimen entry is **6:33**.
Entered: **1:49**
